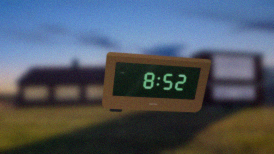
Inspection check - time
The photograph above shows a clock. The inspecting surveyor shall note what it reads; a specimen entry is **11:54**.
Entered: **8:52**
